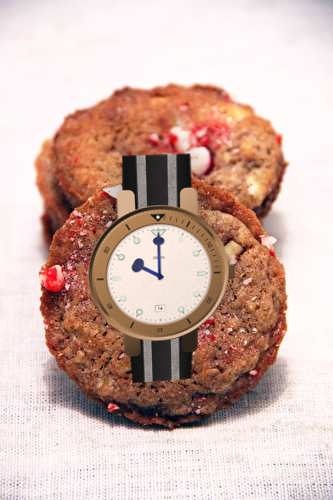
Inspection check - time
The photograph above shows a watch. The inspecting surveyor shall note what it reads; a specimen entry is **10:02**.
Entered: **10:00**
